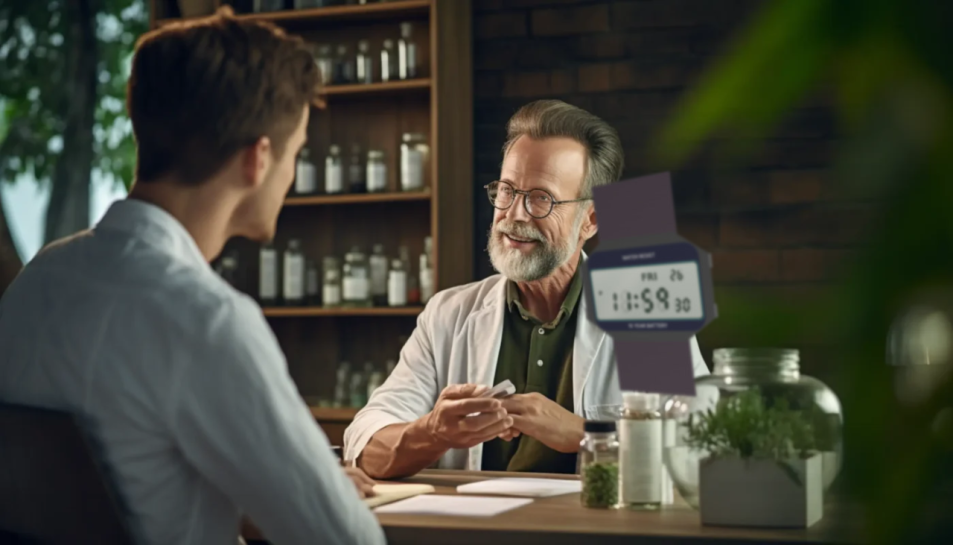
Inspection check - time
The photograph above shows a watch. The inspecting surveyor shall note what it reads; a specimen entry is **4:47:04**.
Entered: **11:59:30**
